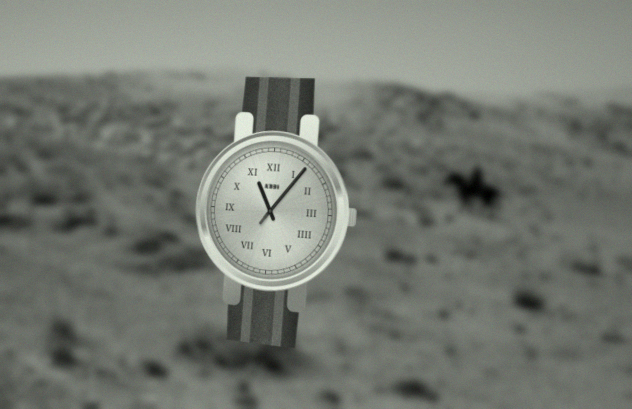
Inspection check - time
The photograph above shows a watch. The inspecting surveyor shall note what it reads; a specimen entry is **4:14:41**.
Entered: **11:06:06**
